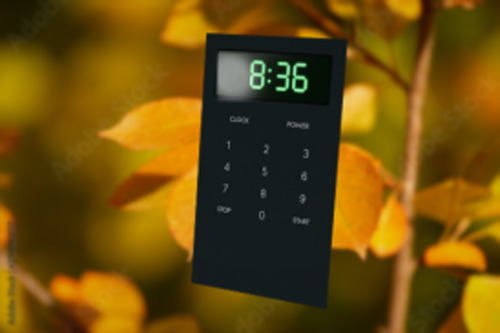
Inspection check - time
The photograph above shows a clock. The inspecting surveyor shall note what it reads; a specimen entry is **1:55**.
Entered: **8:36**
